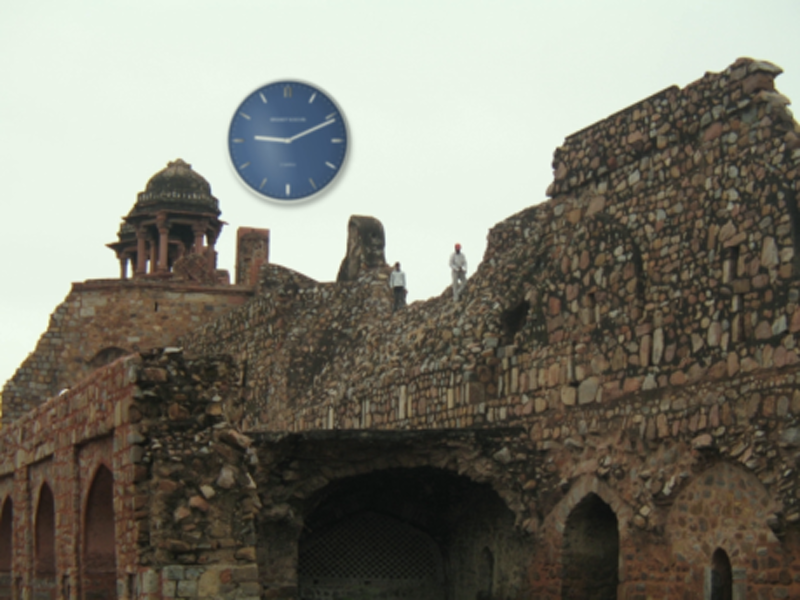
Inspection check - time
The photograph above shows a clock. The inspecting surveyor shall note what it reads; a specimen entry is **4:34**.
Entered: **9:11**
